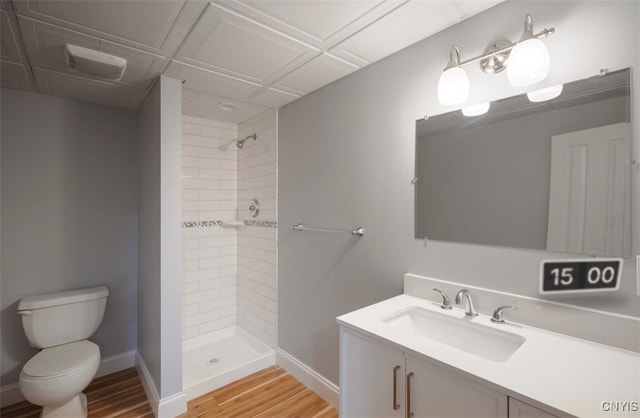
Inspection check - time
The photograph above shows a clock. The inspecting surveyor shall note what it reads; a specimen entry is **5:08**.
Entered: **15:00**
